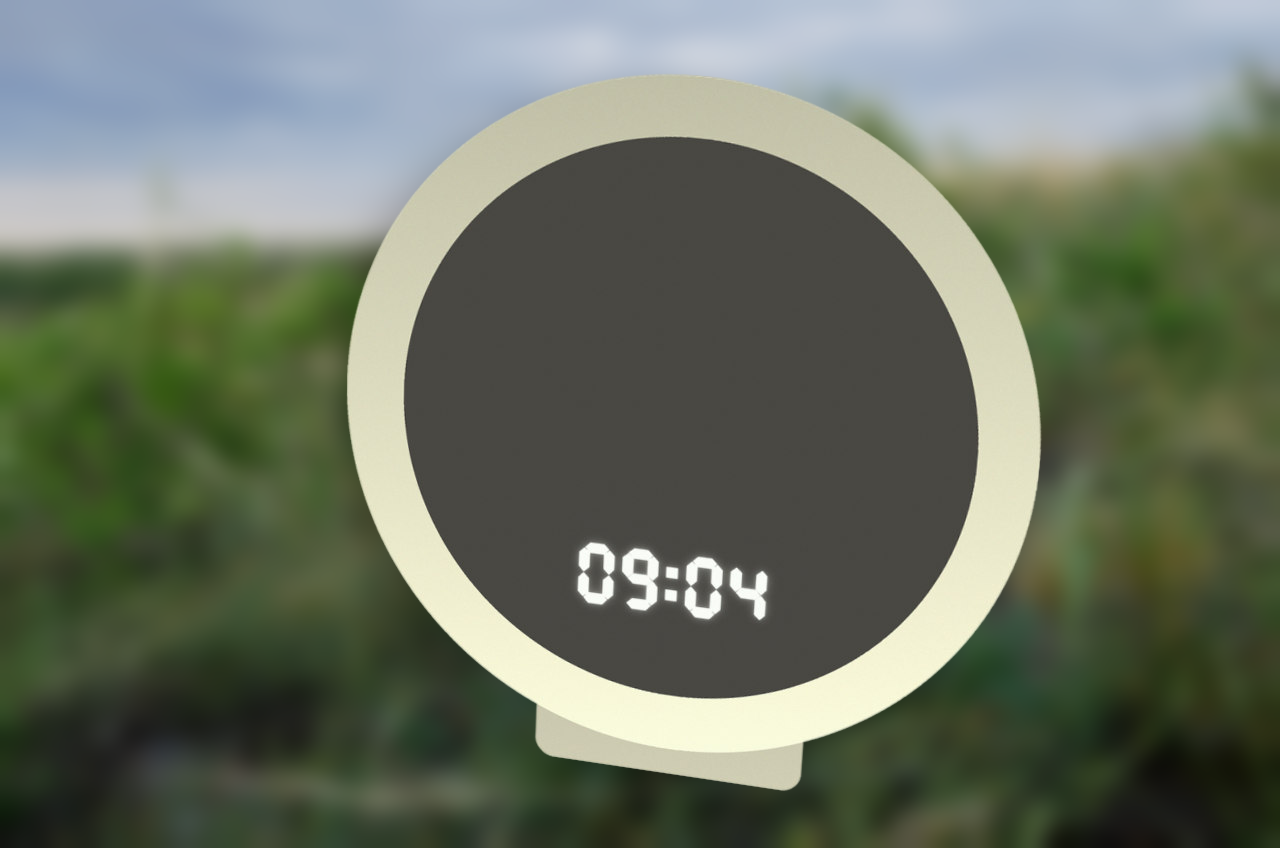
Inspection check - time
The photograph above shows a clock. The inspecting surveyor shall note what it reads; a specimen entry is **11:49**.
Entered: **9:04**
